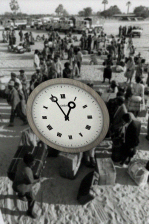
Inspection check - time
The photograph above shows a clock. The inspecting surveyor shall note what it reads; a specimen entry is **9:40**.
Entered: **12:56**
